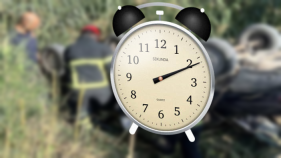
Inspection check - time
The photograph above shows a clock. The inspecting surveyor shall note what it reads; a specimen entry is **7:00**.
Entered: **2:11**
